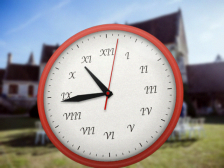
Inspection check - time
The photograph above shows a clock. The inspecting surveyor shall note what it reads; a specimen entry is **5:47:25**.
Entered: **10:44:02**
